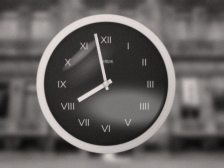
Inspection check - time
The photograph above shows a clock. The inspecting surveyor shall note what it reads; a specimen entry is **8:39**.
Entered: **7:58**
